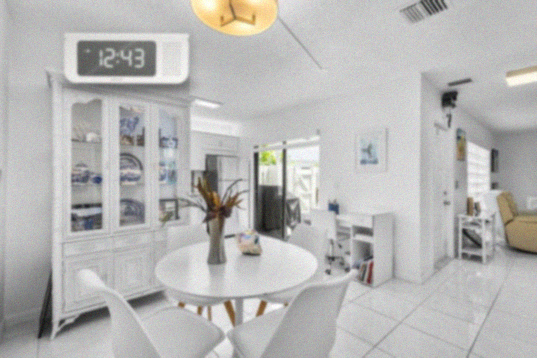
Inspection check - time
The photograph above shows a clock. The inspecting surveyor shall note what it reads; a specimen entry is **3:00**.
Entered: **12:43**
